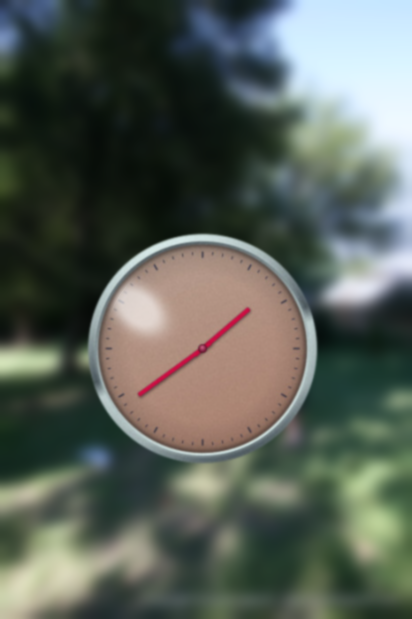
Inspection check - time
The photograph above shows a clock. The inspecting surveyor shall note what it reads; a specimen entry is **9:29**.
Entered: **1:39**
